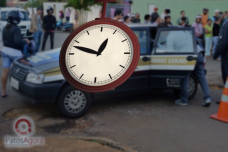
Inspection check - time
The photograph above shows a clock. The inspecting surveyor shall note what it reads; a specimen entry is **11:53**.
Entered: **12:48**
